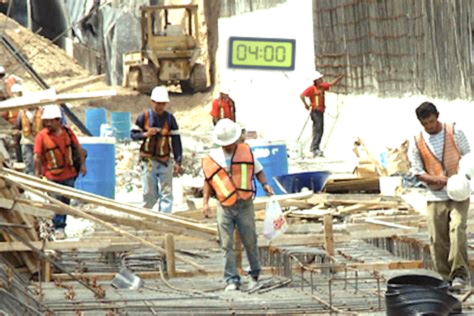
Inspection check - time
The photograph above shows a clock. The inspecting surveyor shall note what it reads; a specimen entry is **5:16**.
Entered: **4:00**
